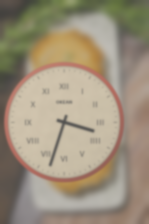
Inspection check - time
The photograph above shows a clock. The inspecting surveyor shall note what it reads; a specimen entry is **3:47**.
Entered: **3:33**
